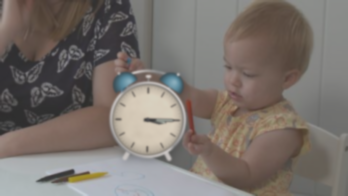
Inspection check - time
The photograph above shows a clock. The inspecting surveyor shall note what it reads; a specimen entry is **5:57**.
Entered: **3:15**
